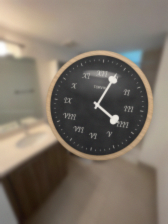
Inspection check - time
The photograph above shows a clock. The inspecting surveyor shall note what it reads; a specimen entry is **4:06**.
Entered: **4:04**
